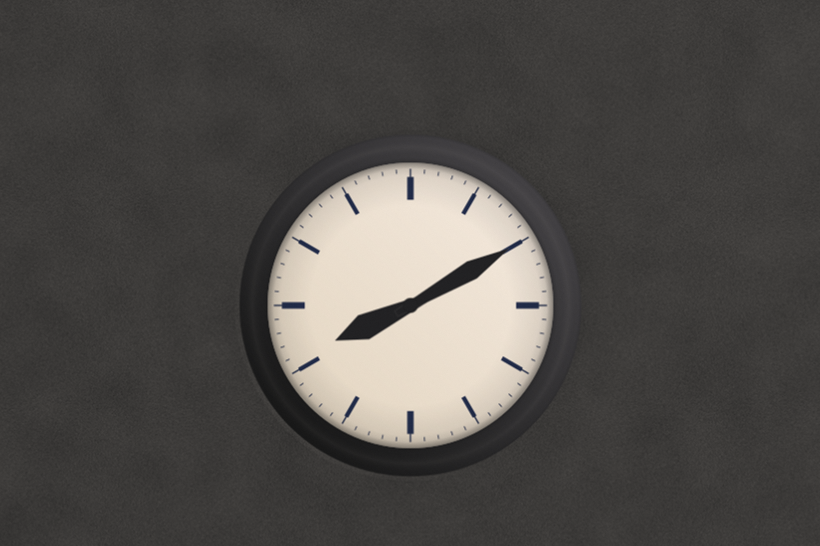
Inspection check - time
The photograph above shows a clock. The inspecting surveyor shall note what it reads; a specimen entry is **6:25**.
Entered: **8:10**
